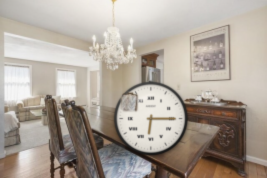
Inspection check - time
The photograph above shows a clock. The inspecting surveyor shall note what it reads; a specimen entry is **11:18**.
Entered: **6:15**
